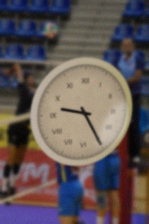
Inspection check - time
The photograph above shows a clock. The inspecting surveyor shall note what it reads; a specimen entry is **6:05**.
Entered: **9:25**
